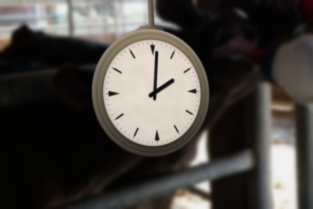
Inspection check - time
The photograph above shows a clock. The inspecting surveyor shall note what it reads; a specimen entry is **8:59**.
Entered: **2:01**
